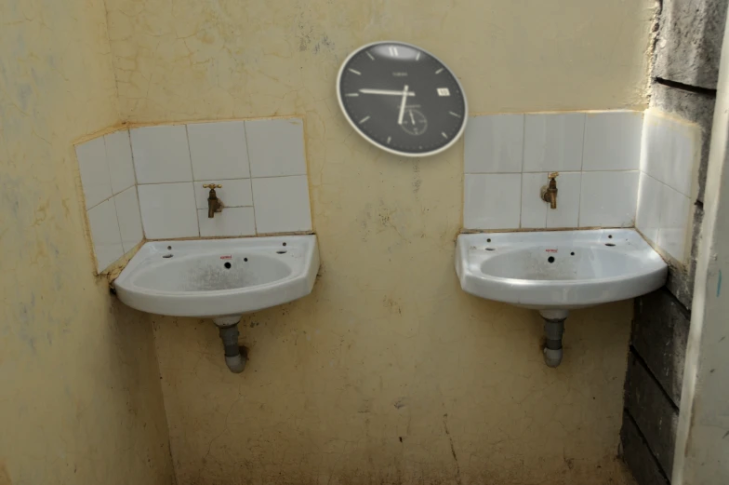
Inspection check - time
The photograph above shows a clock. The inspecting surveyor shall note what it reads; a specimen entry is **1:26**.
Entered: **6:46**
